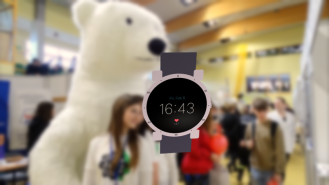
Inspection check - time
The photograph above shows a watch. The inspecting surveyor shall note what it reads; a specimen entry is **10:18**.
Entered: **16:43**
